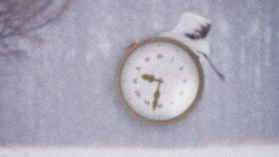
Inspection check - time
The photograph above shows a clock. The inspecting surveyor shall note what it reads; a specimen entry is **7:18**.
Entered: **9:32**
